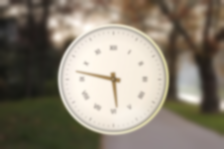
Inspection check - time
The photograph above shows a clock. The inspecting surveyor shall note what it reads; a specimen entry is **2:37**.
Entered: **5:47**
